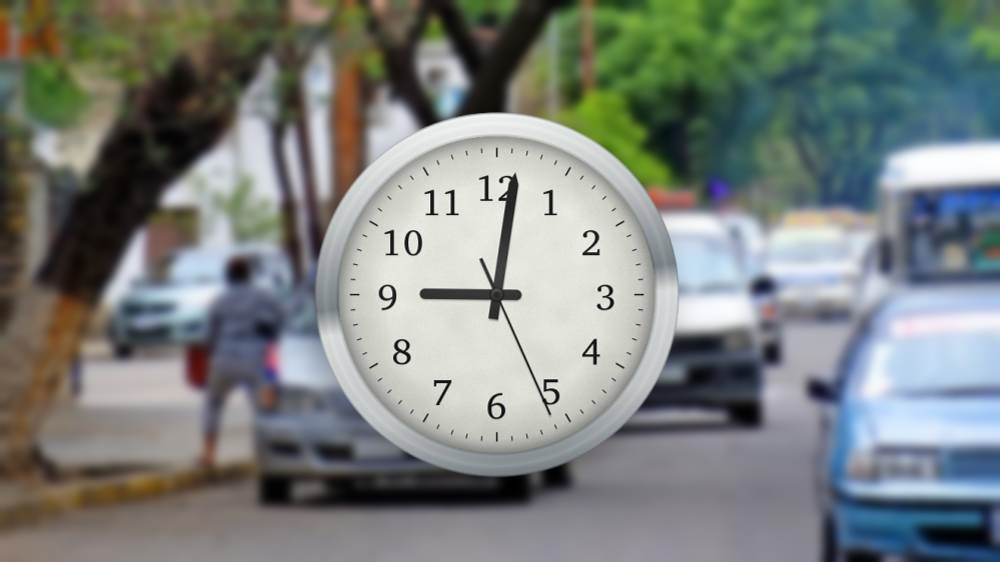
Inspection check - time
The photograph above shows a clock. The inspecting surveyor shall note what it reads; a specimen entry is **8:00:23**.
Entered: **9:01:26**
